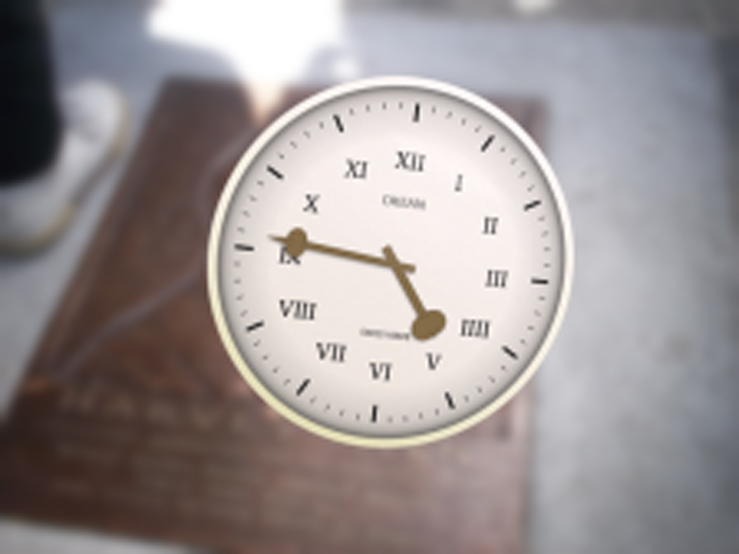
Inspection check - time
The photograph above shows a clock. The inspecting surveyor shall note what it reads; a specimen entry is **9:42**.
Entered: **4:46**
